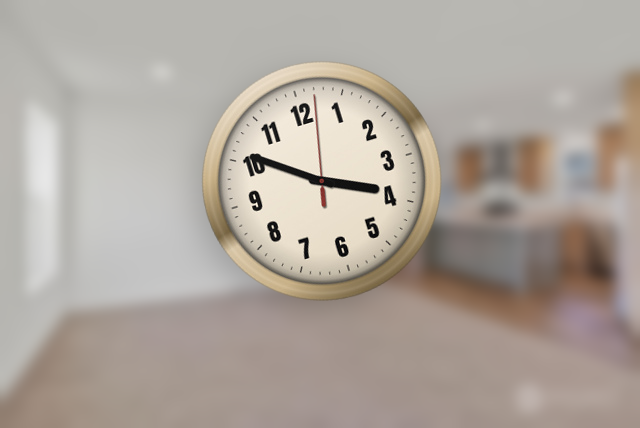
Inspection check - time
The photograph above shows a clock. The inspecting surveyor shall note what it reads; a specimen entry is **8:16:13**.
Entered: **3:51:02**
